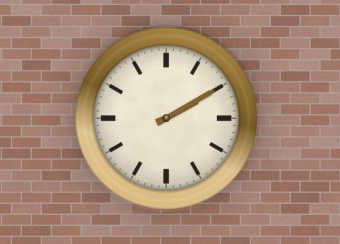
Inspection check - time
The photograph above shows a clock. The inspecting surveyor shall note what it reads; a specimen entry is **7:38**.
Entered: **2:10**
